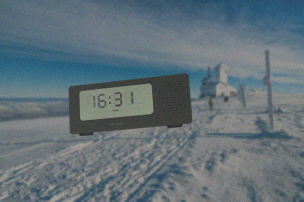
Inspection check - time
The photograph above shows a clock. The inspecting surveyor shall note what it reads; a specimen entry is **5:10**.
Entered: **16:31**
